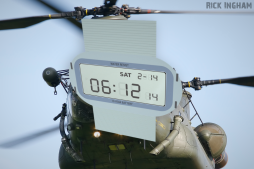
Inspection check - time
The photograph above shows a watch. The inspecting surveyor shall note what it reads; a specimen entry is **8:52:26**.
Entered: **6:12:14**
